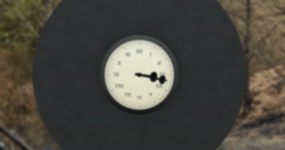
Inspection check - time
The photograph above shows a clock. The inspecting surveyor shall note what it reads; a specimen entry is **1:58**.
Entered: **3:17**
